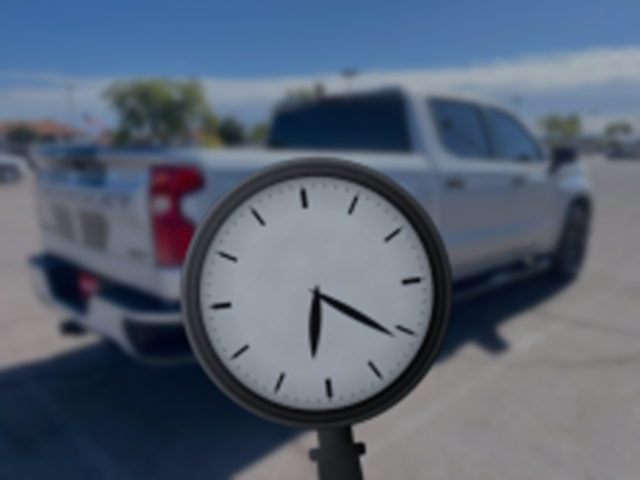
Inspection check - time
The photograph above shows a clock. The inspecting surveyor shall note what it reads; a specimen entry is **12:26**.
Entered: **6:21**
